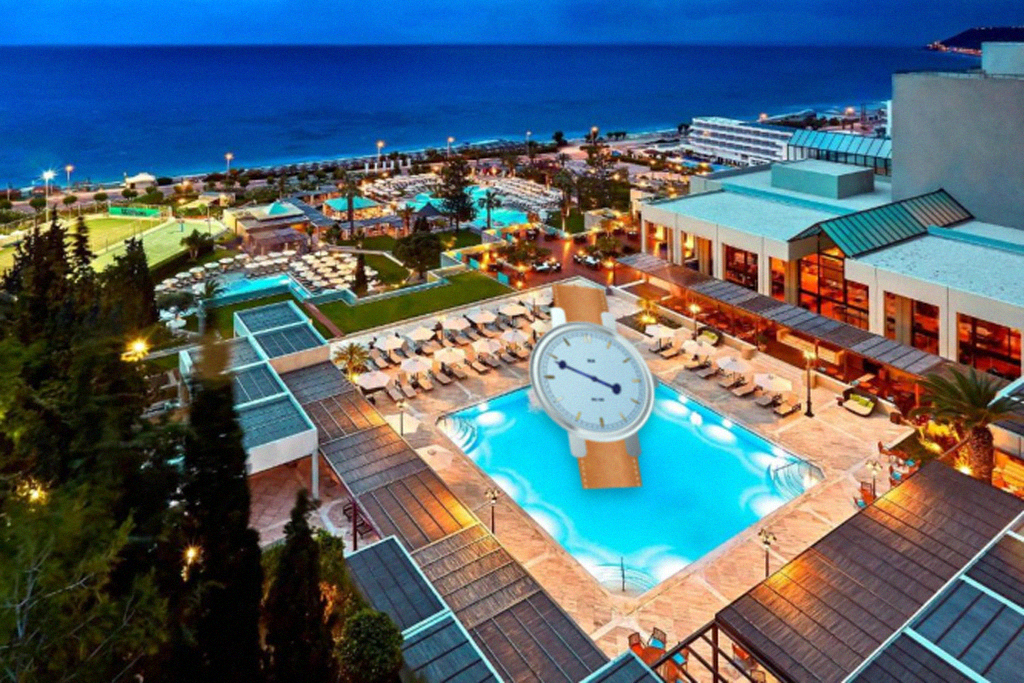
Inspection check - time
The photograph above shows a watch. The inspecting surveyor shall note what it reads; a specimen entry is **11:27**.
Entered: **3:49**
